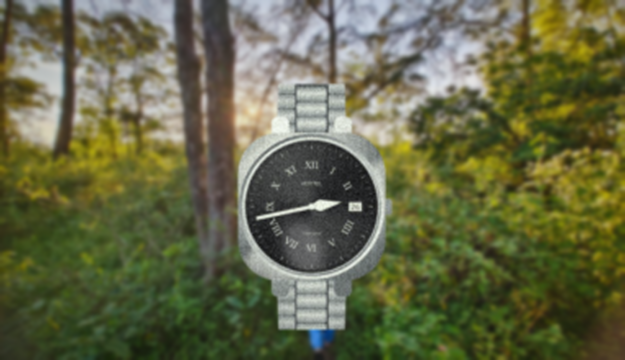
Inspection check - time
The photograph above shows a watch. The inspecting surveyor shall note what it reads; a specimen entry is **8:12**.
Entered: **2:43**
